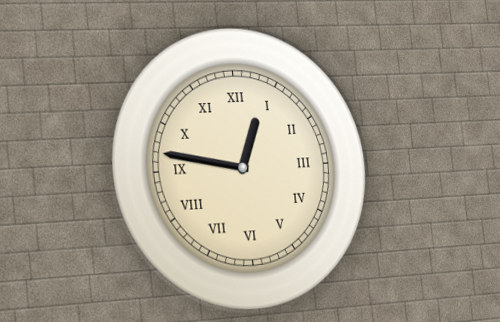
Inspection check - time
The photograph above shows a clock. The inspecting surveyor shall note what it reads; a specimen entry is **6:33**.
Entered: **12:47**
